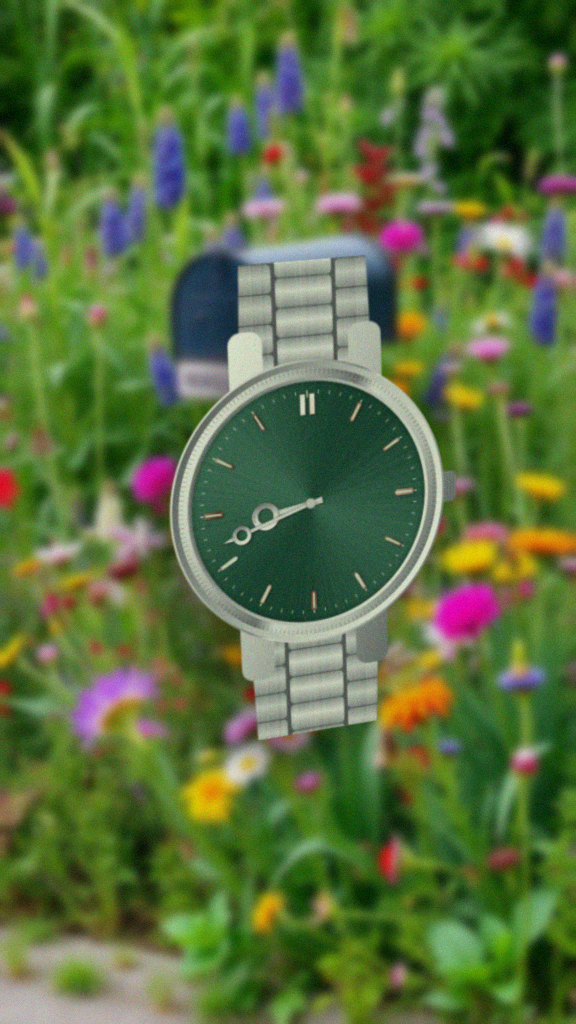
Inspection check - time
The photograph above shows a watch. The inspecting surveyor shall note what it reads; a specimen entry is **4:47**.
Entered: **8:42**
